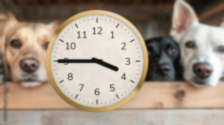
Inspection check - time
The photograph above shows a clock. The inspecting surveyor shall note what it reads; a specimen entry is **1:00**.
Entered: **3:45**
